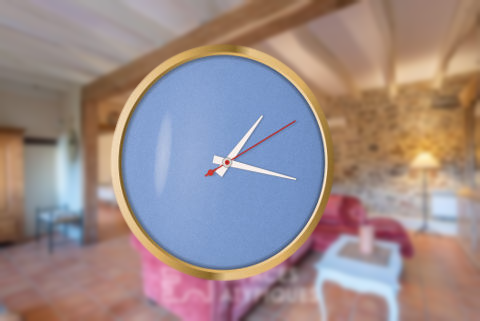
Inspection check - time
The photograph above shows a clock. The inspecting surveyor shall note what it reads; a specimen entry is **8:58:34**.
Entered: **1:17:10**
